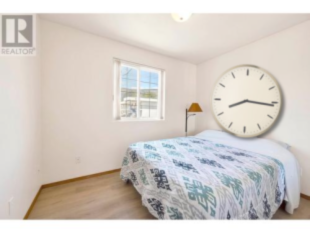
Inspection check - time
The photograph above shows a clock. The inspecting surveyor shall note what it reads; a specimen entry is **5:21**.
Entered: **8:16**
